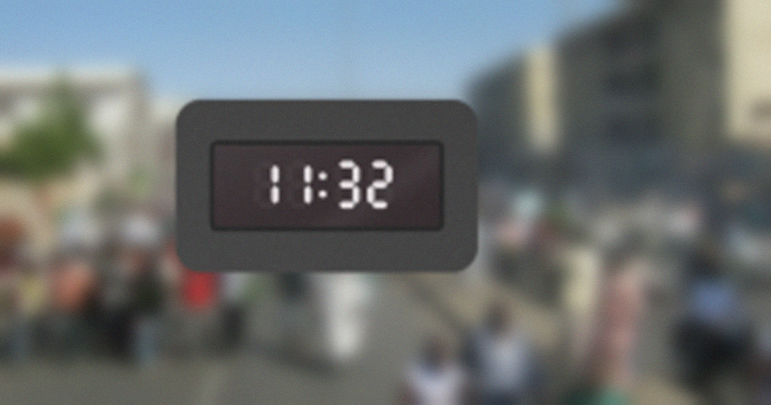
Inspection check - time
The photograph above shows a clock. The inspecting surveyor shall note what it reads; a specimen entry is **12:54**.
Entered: **11:32**
